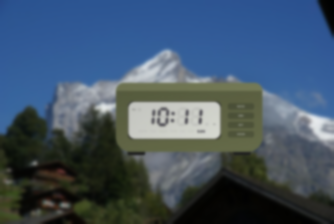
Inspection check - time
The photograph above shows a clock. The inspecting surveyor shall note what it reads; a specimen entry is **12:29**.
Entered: **10:11**
